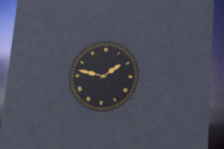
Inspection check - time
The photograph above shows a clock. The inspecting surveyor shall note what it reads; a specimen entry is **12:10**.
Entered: **1:47**
